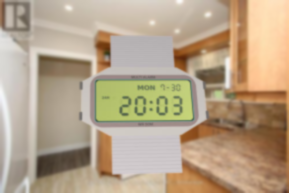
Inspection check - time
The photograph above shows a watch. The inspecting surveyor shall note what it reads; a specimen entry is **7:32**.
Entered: **20:03**
